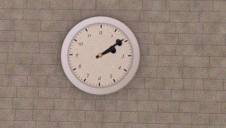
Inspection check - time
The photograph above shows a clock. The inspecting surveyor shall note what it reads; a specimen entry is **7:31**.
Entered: **2:09**
